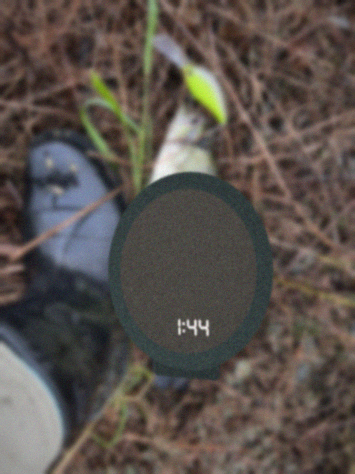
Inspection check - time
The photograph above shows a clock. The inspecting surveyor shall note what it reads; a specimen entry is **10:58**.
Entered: **1:44**
